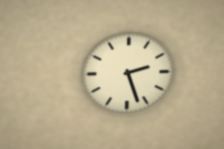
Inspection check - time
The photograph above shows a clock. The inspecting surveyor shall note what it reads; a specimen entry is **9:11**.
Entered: **2:27**
